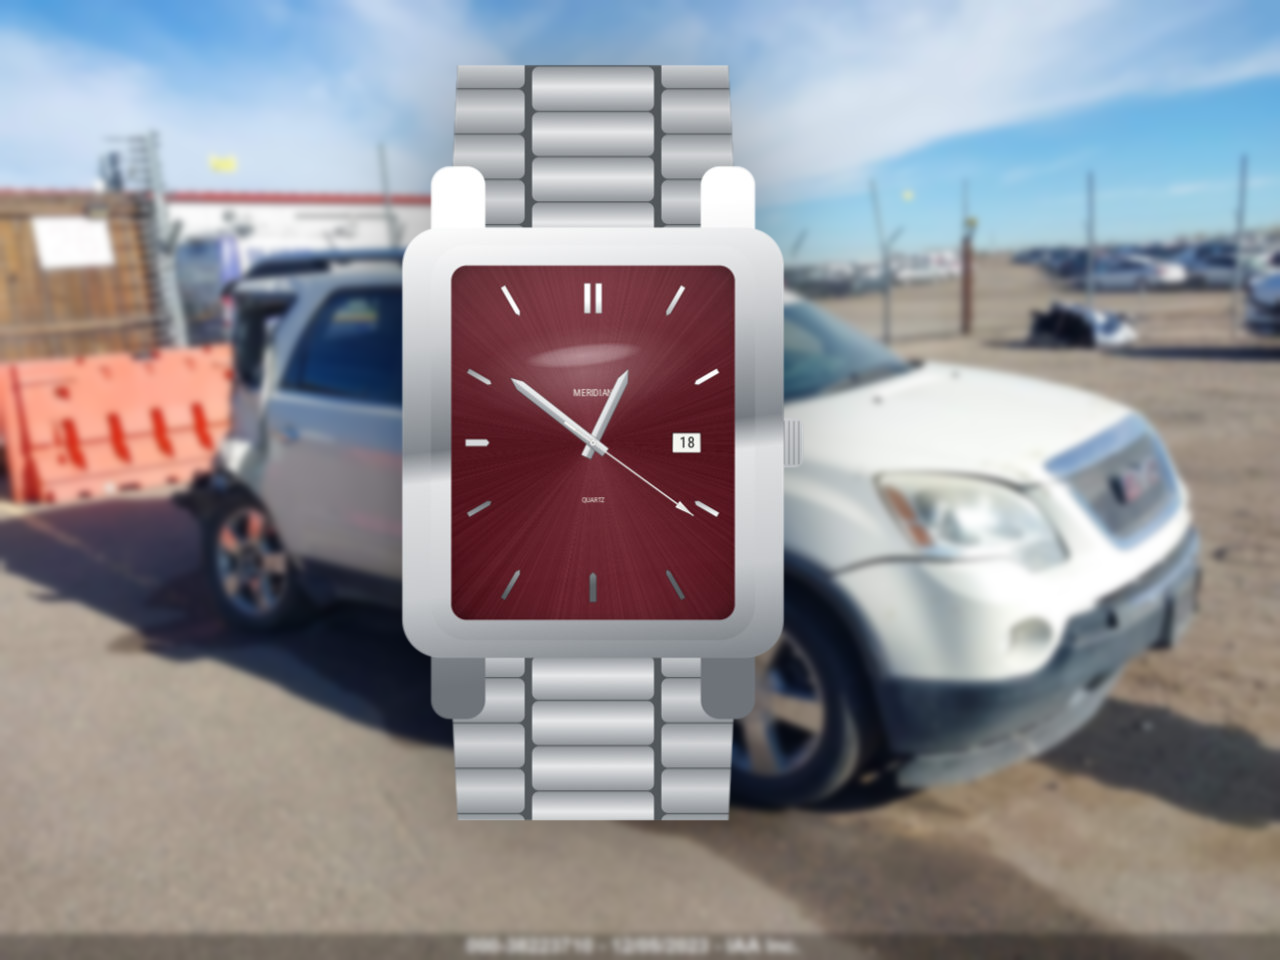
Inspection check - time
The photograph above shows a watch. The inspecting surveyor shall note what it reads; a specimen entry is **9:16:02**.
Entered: **12:51:21**
